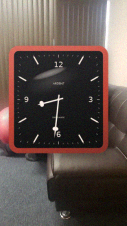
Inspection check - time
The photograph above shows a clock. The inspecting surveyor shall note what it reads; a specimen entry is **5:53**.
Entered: **8:31**
